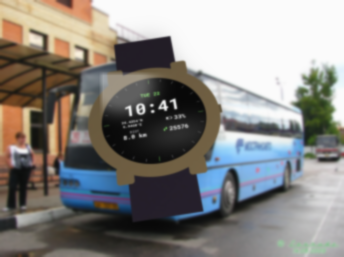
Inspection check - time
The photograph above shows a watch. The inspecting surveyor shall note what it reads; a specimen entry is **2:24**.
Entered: **10:41**
